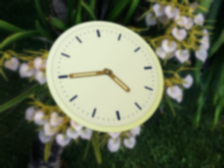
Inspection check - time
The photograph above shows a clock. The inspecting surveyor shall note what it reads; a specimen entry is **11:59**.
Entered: **4:45**
